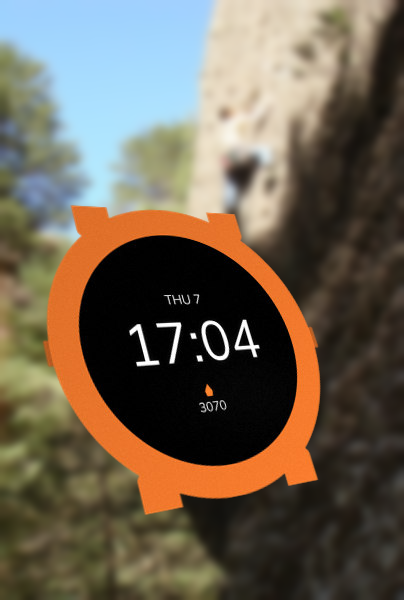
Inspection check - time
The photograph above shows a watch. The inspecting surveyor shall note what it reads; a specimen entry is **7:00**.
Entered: **17:04**
